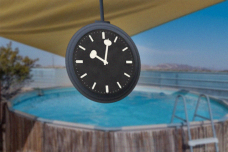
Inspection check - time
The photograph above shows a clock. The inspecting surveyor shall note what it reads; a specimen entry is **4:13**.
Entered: **10:02**
